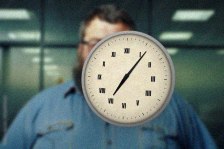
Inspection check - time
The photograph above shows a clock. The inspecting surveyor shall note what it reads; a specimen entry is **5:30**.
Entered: **7:06**
